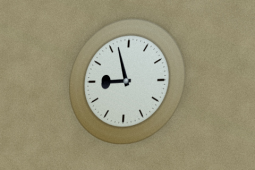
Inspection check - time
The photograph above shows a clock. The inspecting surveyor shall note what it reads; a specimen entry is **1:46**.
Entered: **8:57**
